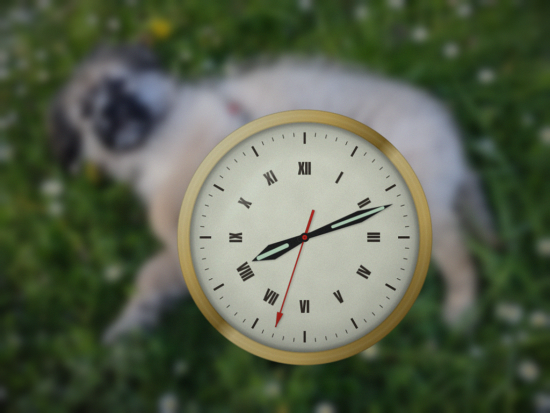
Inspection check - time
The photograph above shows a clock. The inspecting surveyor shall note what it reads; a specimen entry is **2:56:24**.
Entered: **8:11:33**
